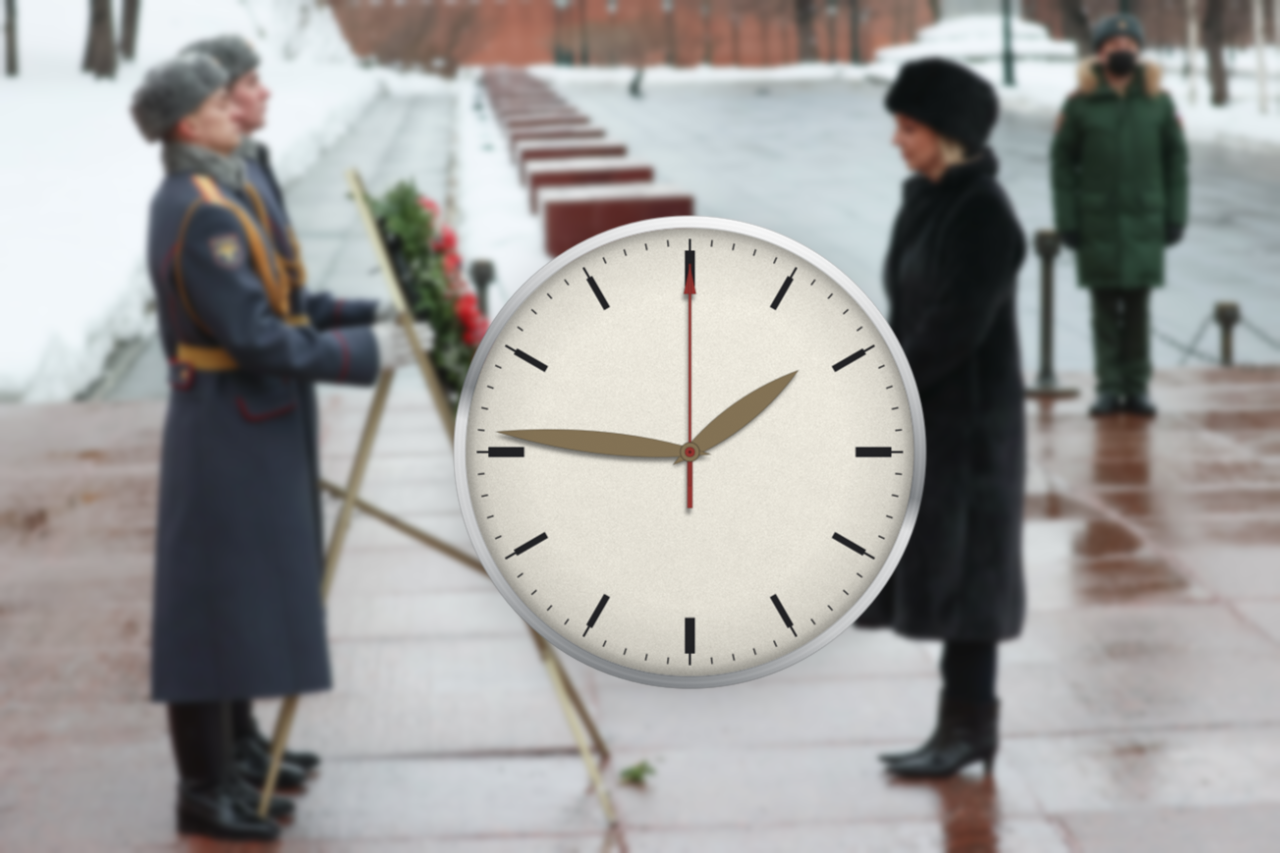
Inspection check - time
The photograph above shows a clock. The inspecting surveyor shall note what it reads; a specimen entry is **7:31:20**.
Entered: **1:46:00**
